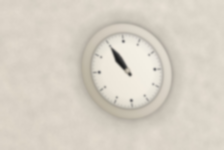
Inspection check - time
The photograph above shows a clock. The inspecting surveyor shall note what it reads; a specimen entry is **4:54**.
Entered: **10:55**
